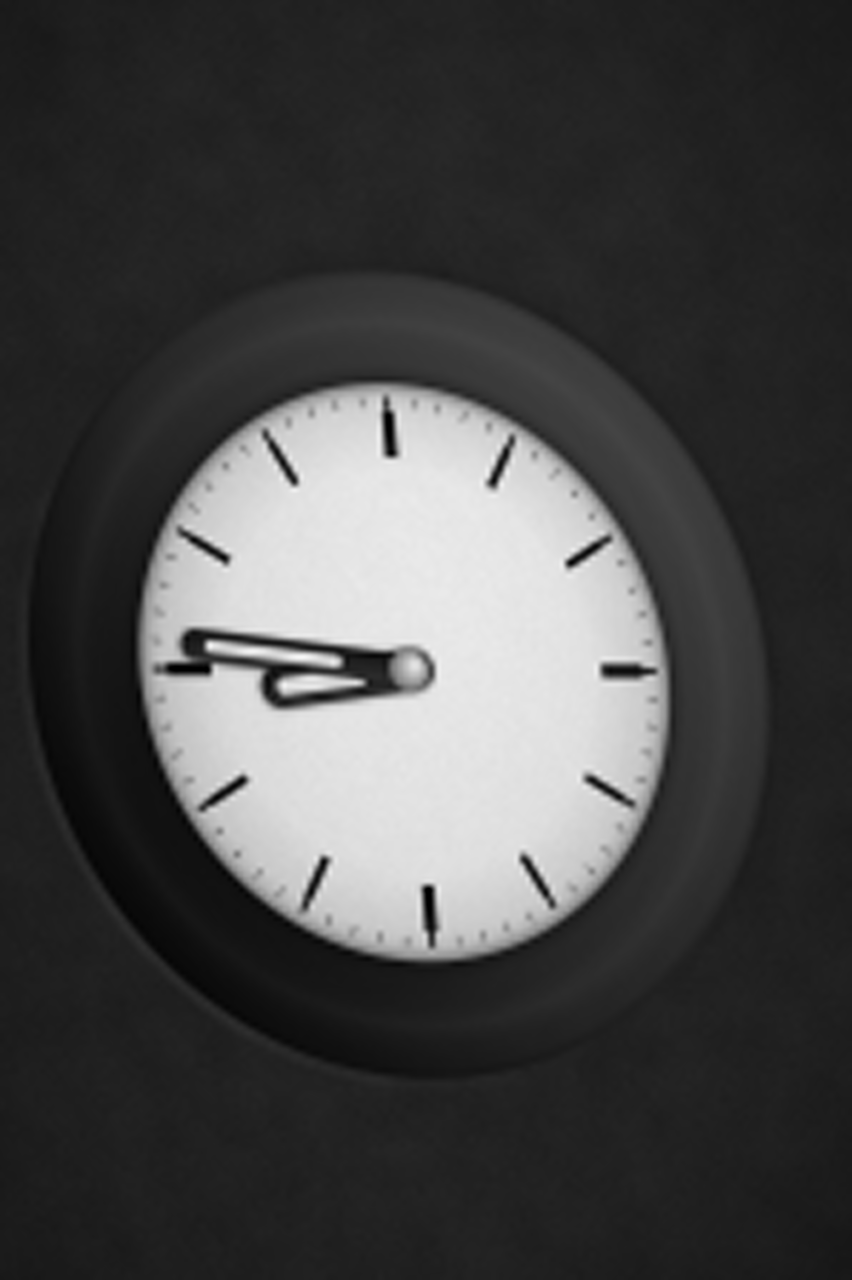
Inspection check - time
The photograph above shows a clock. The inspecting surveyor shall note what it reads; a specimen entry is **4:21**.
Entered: **8:46**
